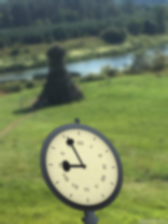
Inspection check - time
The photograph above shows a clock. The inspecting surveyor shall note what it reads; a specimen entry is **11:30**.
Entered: **8:56**
